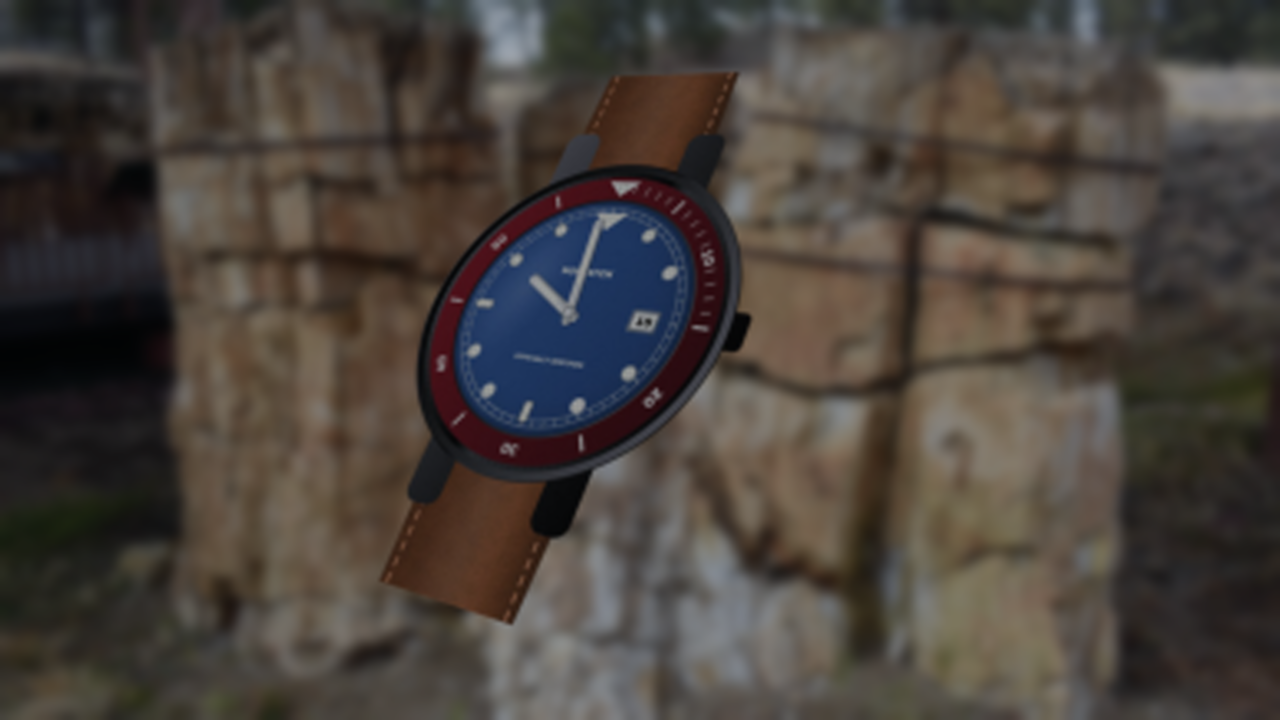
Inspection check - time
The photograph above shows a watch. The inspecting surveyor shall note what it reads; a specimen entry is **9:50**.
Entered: **9:59**
